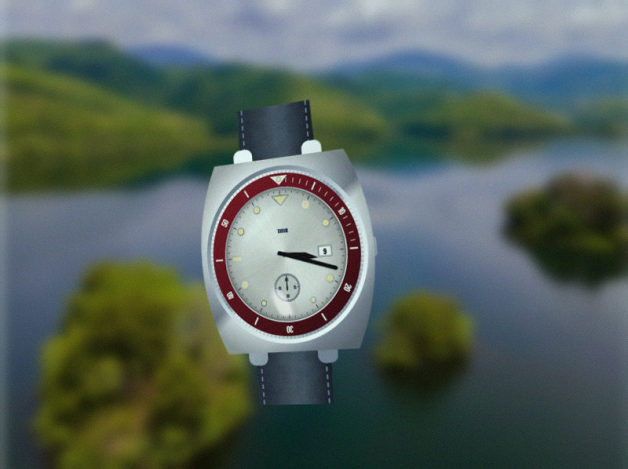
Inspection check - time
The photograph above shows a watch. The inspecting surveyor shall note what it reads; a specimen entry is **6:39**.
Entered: **3:18**
